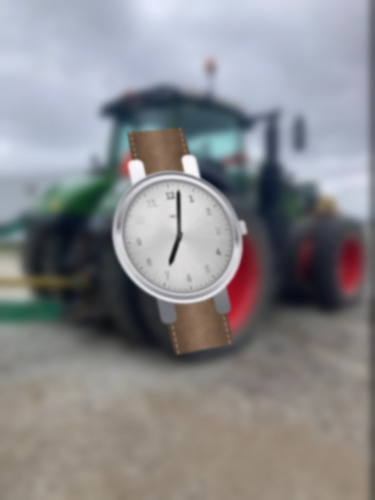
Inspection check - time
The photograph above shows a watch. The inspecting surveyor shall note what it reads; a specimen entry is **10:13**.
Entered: **7:02**
